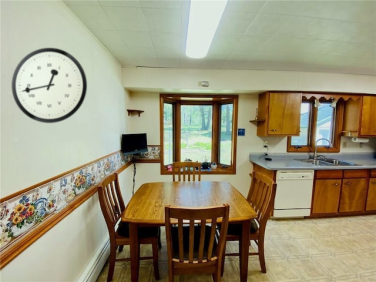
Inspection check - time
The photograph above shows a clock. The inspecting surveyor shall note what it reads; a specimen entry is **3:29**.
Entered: **12:43**
